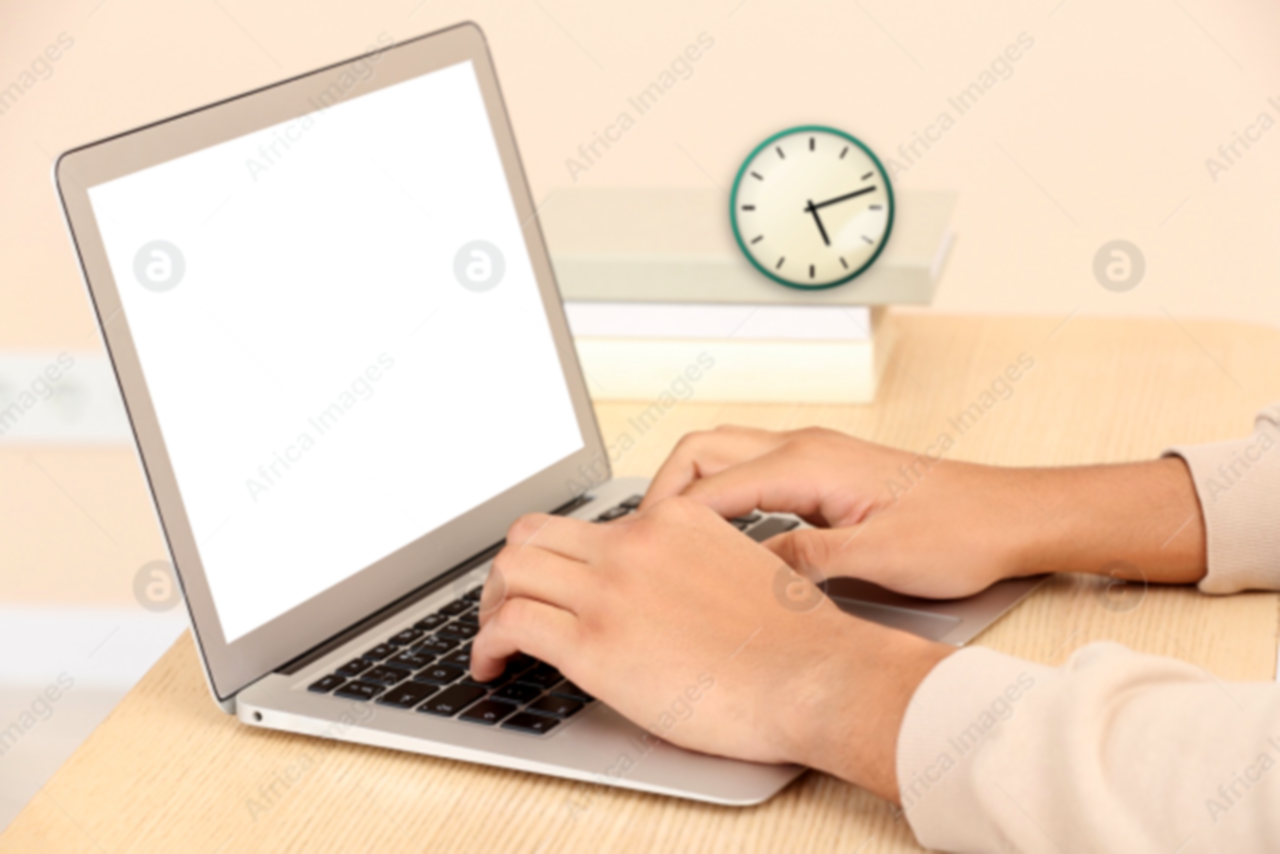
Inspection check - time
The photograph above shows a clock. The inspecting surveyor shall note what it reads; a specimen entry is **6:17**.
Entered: **5:12**
